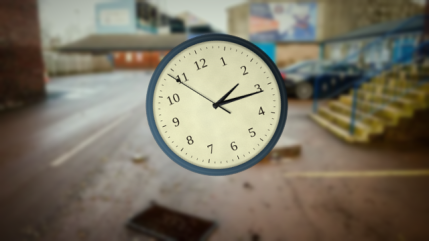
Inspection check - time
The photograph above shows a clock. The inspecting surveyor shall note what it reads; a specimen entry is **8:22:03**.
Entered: **2:15:54**
